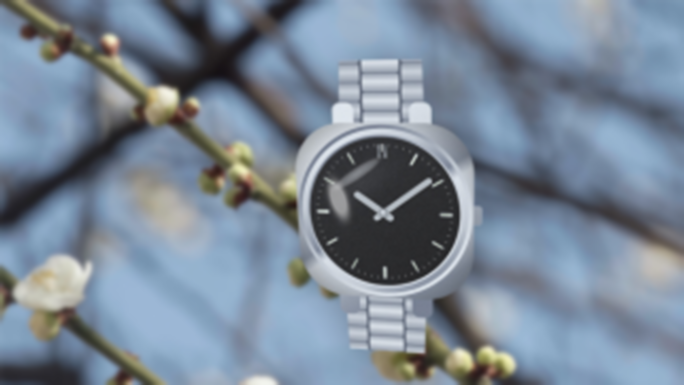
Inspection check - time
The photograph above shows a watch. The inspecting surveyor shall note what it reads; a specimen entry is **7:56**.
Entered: **10:09**
